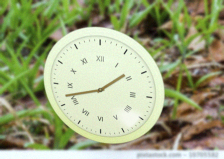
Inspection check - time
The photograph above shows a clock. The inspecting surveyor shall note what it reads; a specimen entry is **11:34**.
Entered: **1:42**
